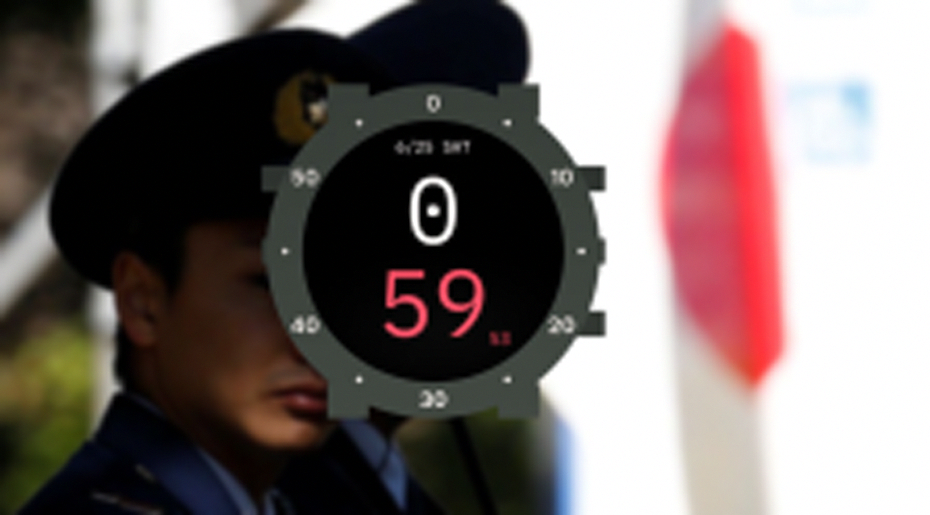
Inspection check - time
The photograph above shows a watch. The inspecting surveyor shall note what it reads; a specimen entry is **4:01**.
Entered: **0:59**
